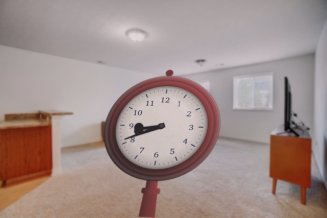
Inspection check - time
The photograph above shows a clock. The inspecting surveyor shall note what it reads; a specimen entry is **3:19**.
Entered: **8:41**
